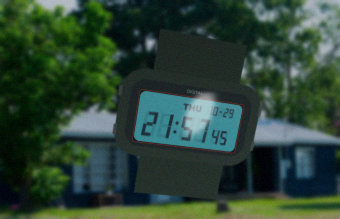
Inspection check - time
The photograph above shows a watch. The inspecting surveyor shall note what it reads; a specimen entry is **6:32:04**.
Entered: **21:57:45**
